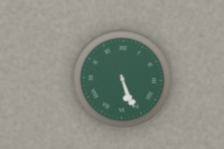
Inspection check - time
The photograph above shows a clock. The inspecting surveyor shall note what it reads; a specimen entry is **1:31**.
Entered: **5:26**
